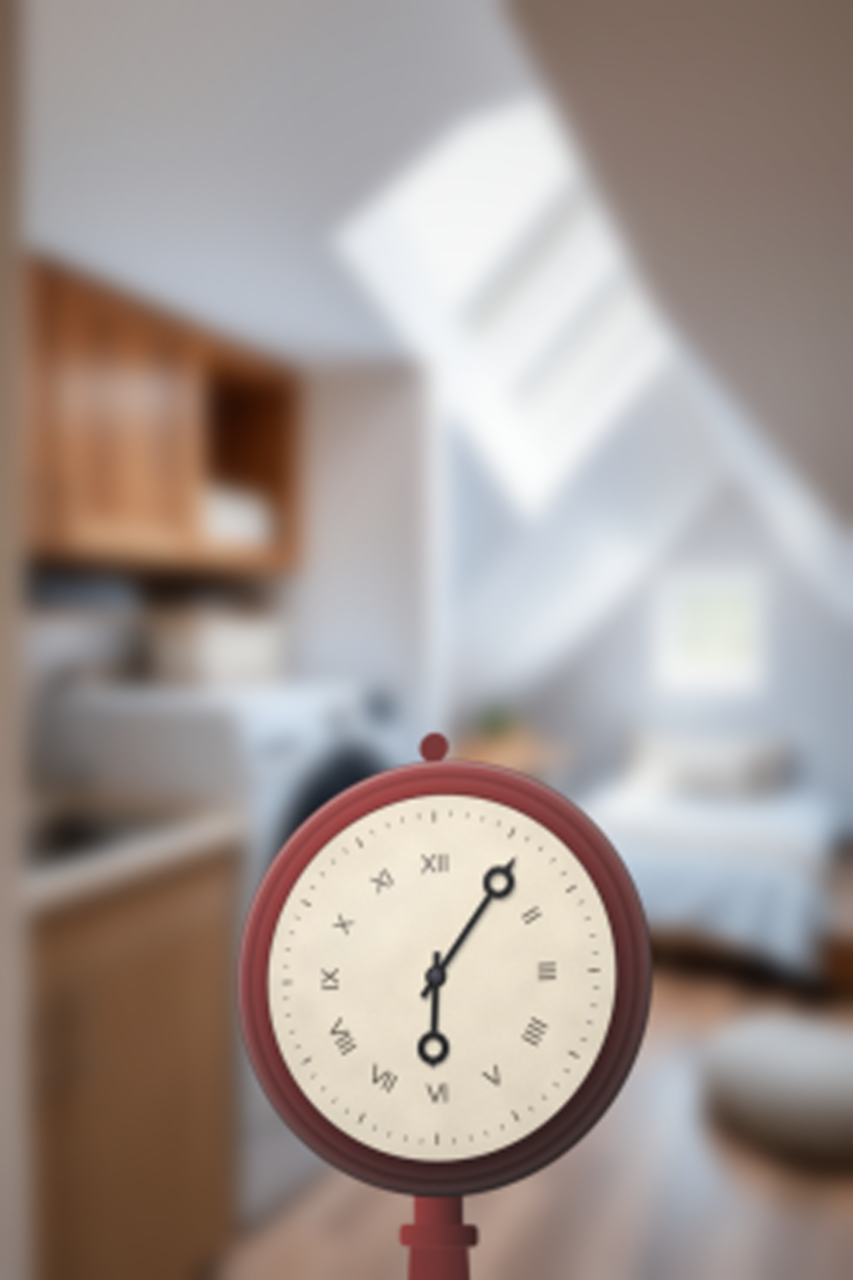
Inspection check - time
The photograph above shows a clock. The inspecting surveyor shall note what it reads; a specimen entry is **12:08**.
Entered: **6:06**
